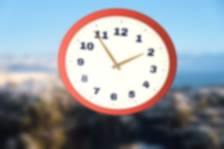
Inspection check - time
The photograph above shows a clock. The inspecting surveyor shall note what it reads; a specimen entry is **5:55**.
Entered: **1:54**
